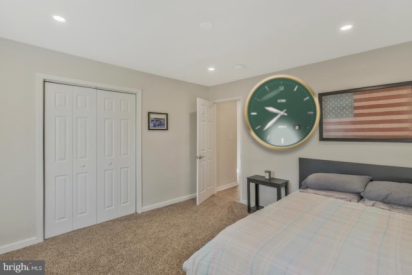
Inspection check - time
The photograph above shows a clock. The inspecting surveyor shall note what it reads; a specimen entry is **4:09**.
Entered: **9:38**
